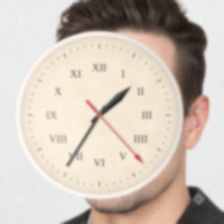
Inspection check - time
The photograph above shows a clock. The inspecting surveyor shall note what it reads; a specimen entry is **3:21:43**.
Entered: **1:35:23**
